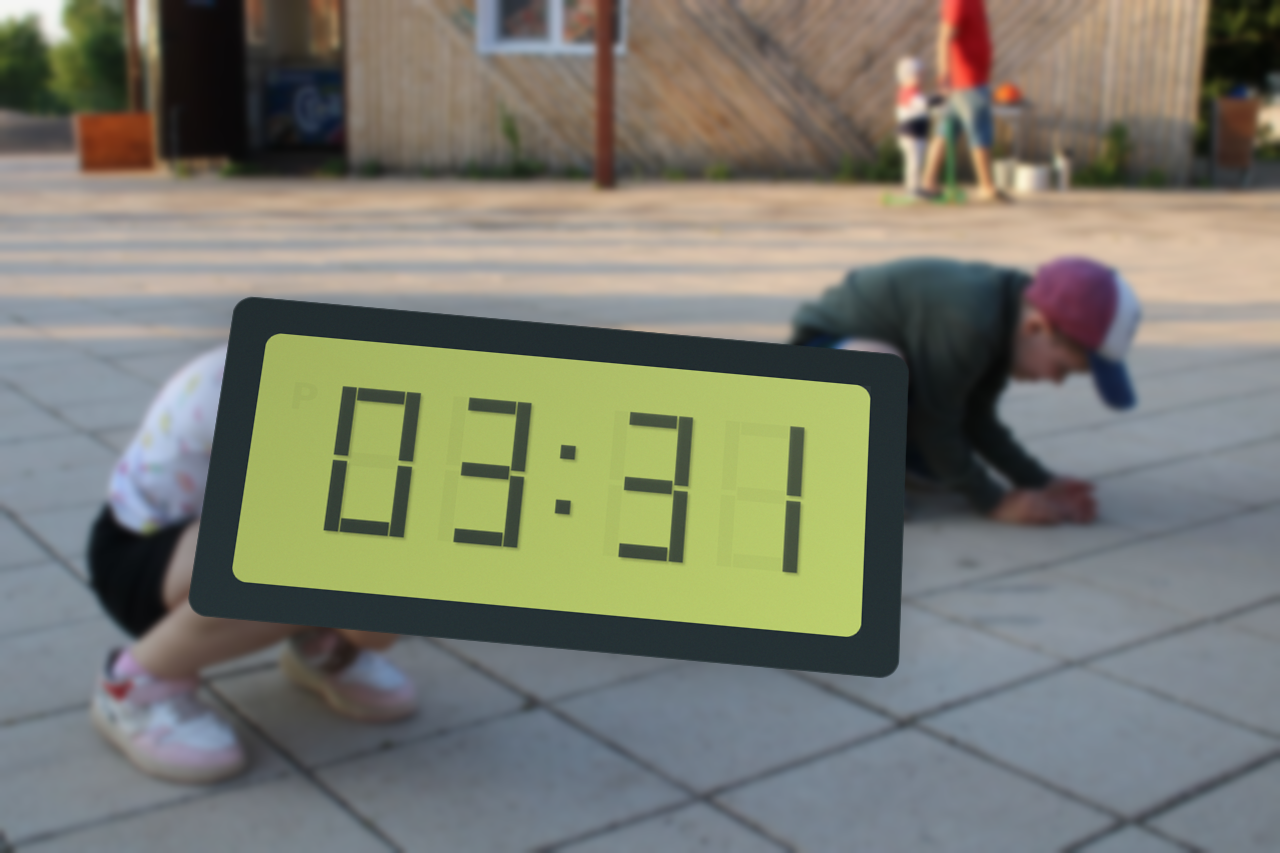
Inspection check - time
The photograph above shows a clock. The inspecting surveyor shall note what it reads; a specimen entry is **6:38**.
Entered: **3:31**
